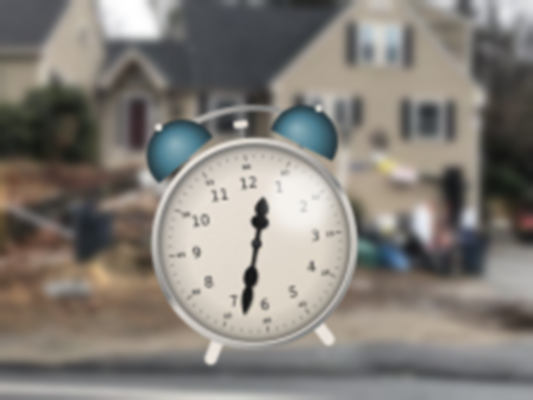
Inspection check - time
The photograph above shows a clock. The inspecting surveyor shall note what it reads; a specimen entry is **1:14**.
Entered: **12:33**
